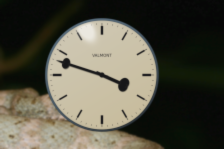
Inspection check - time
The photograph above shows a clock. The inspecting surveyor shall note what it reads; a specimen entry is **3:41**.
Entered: **3:48**
